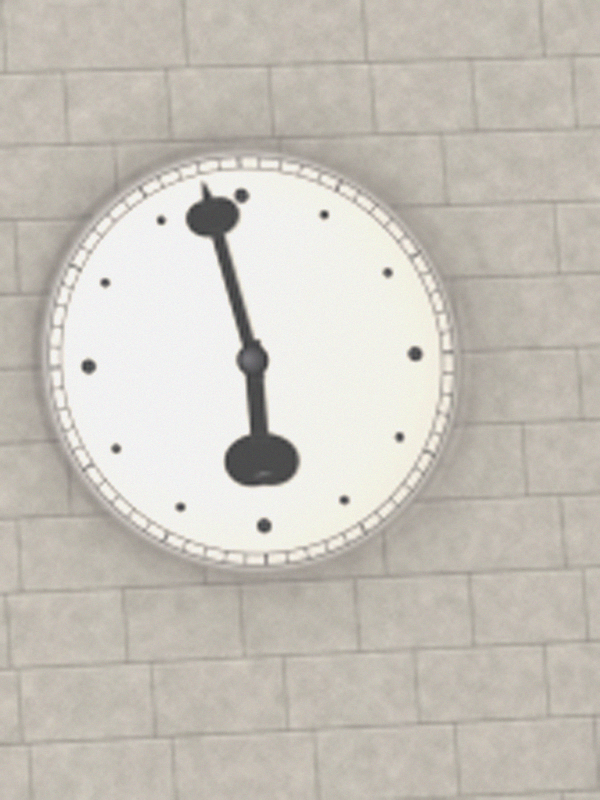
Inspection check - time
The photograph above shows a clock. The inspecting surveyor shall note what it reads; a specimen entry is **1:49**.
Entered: **5:58**
